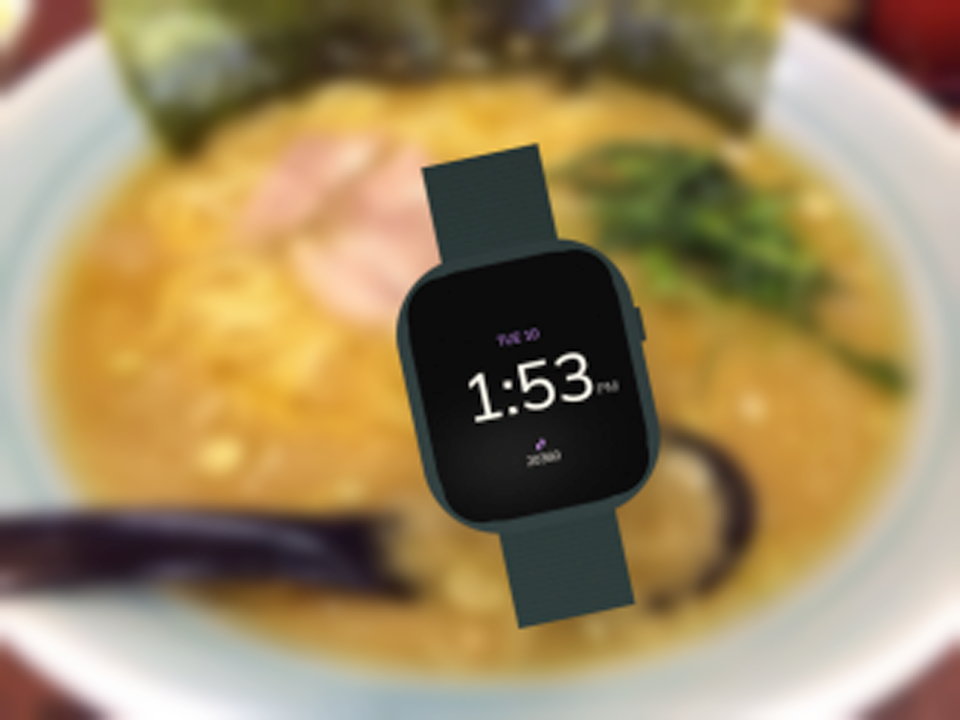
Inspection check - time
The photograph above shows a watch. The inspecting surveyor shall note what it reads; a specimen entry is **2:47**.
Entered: **1:53**
